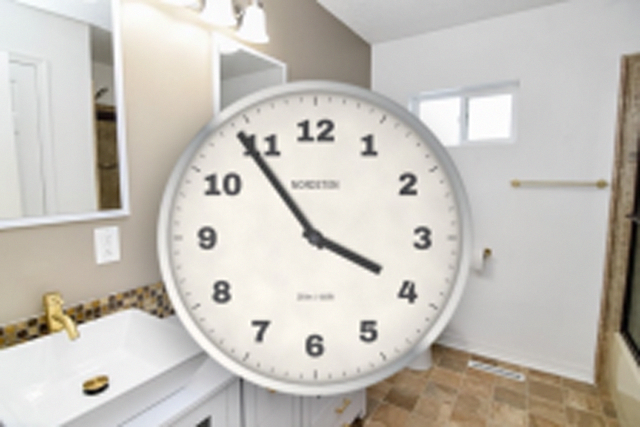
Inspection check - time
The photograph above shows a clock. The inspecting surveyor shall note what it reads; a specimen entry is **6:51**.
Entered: **3:54**
